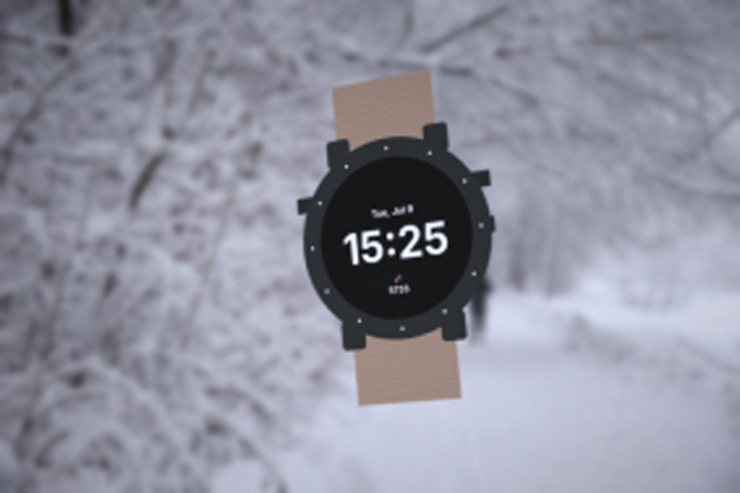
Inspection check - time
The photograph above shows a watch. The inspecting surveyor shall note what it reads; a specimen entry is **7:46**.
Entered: **15:25**
